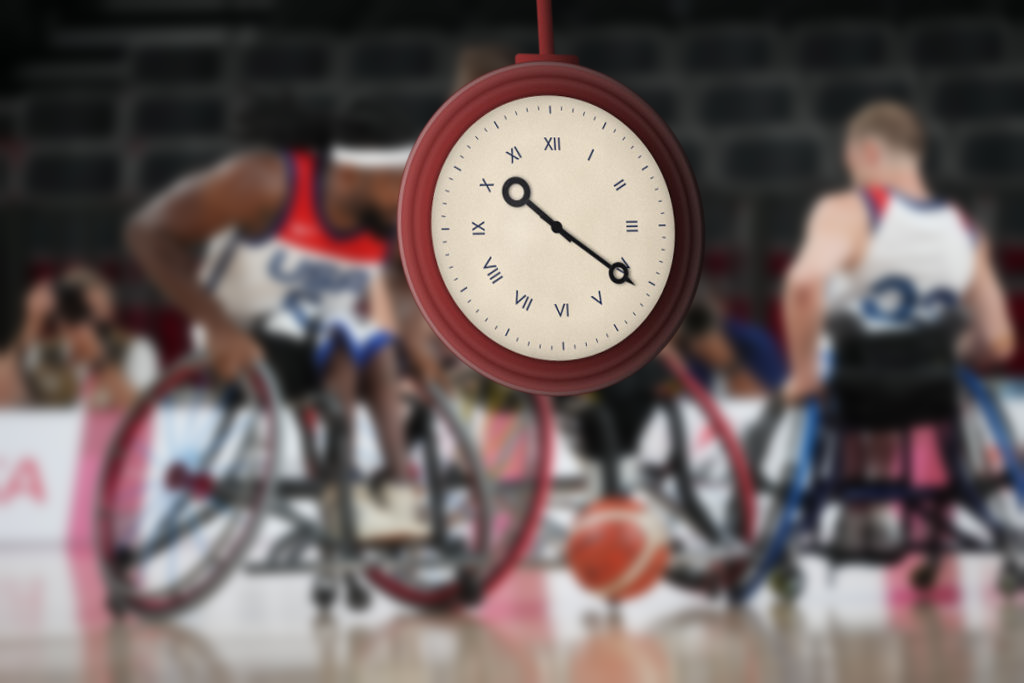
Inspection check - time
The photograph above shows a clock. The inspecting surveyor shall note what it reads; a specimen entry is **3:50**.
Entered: **10:21**
